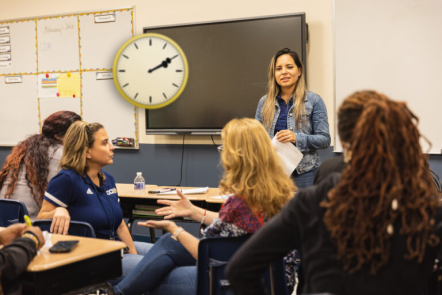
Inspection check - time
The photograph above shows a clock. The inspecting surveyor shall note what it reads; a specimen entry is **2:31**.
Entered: **2:10**
